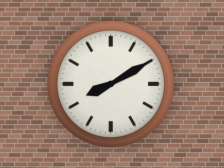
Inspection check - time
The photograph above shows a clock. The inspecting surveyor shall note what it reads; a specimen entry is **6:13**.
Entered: **8:10**
